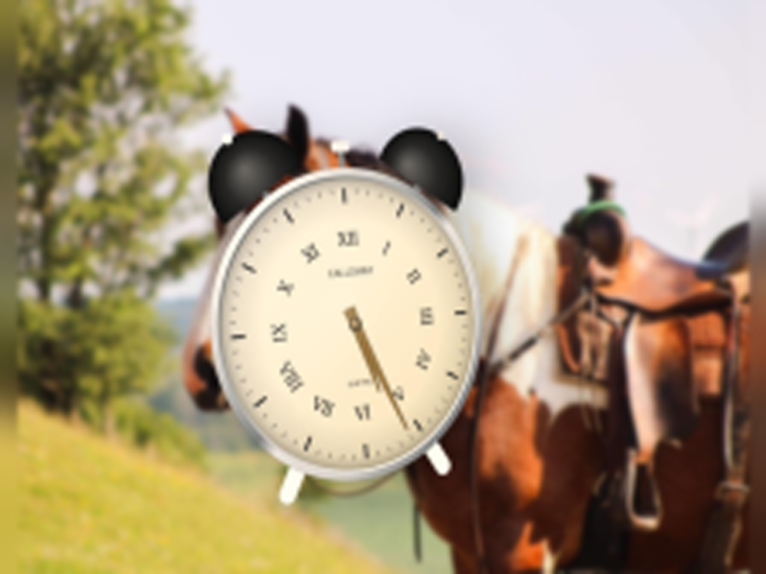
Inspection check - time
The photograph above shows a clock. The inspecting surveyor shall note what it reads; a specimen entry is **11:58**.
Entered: **5:26**
